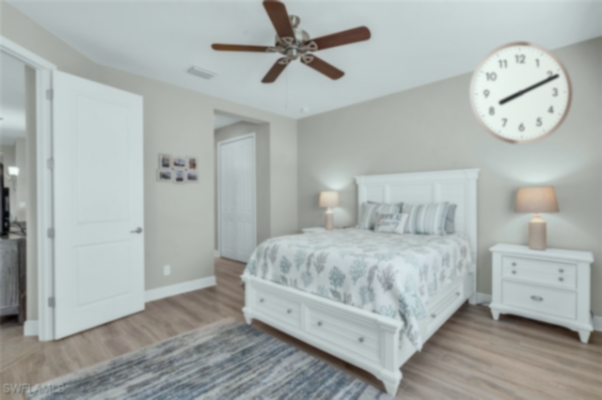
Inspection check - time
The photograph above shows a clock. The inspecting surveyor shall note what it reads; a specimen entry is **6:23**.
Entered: **8:11**
